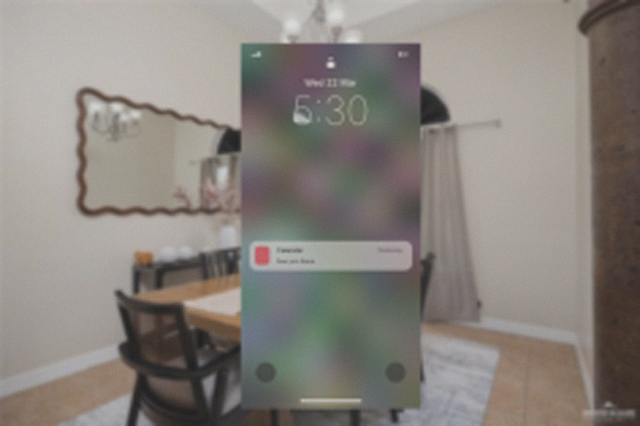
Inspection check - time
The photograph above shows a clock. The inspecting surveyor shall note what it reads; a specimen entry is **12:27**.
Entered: **5:30**
